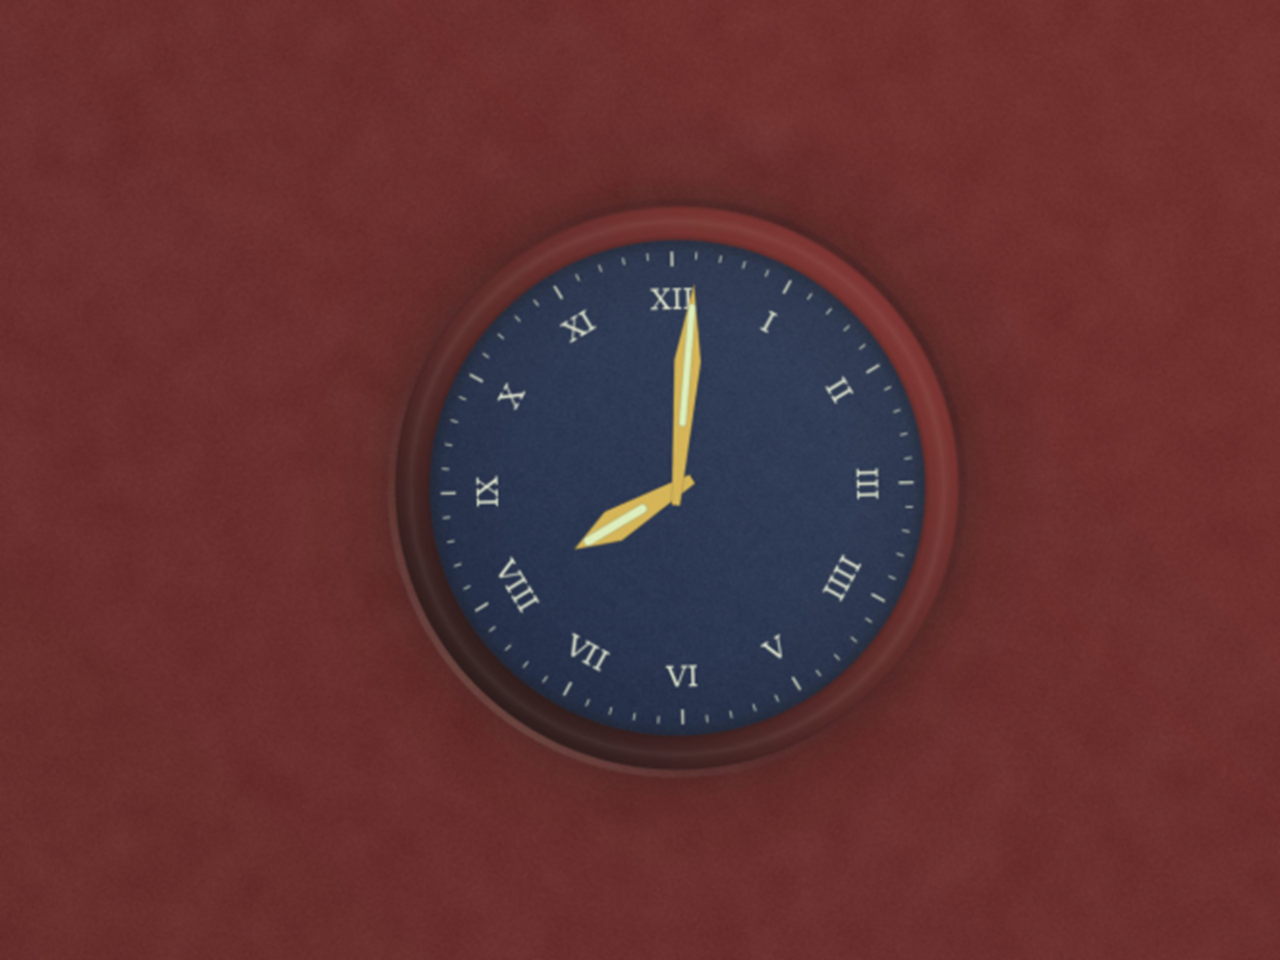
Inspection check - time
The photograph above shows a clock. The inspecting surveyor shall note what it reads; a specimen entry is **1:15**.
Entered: **8:01**
